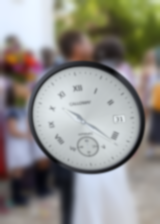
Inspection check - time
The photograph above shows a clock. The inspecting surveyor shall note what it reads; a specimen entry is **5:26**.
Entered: **10:22**
